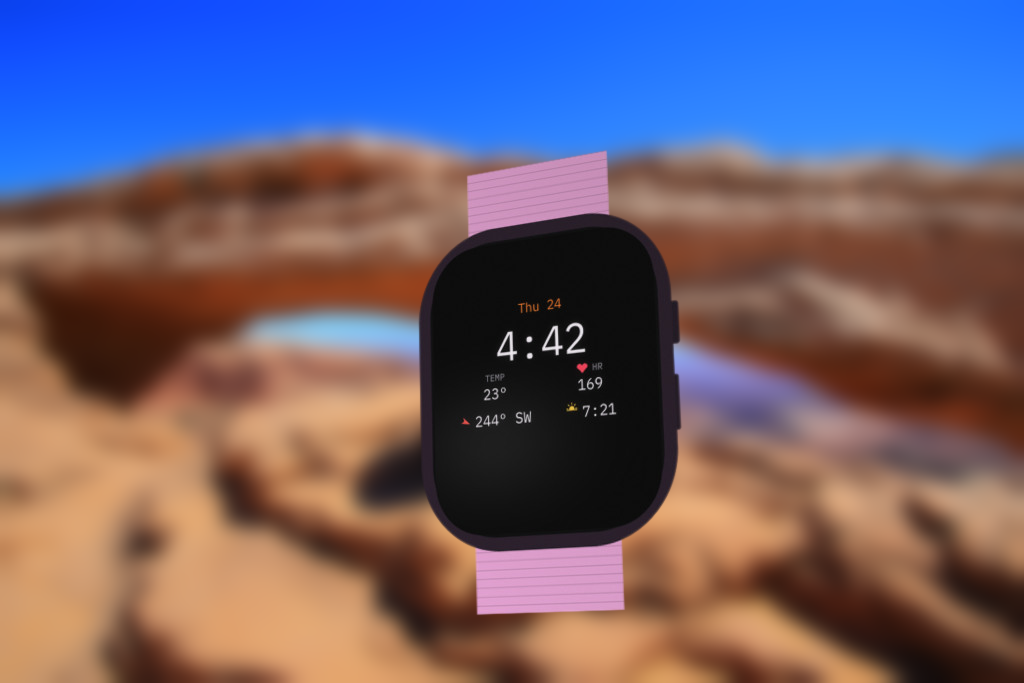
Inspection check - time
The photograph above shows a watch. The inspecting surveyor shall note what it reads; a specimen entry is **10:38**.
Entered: **4:42**
